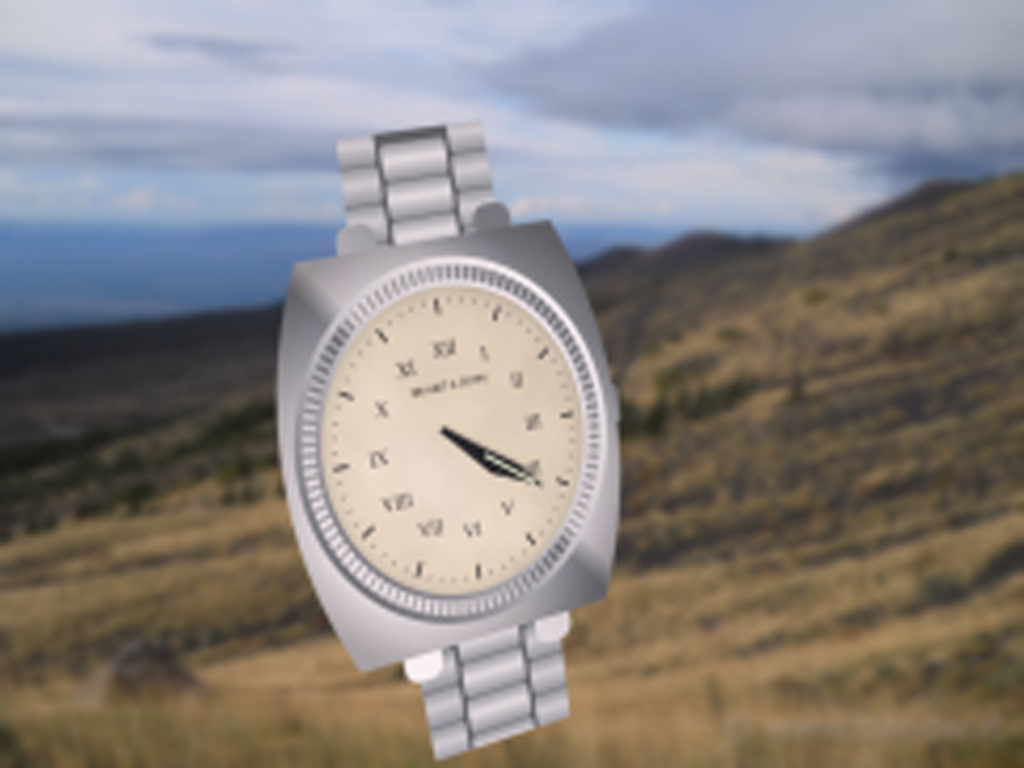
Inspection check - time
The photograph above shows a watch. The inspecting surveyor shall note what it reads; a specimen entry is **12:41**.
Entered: **4:21**
